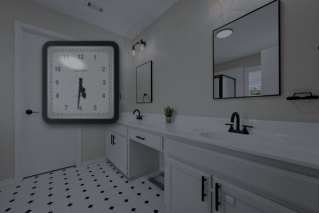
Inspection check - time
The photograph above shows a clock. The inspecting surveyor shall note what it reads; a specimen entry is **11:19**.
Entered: **5:31**
